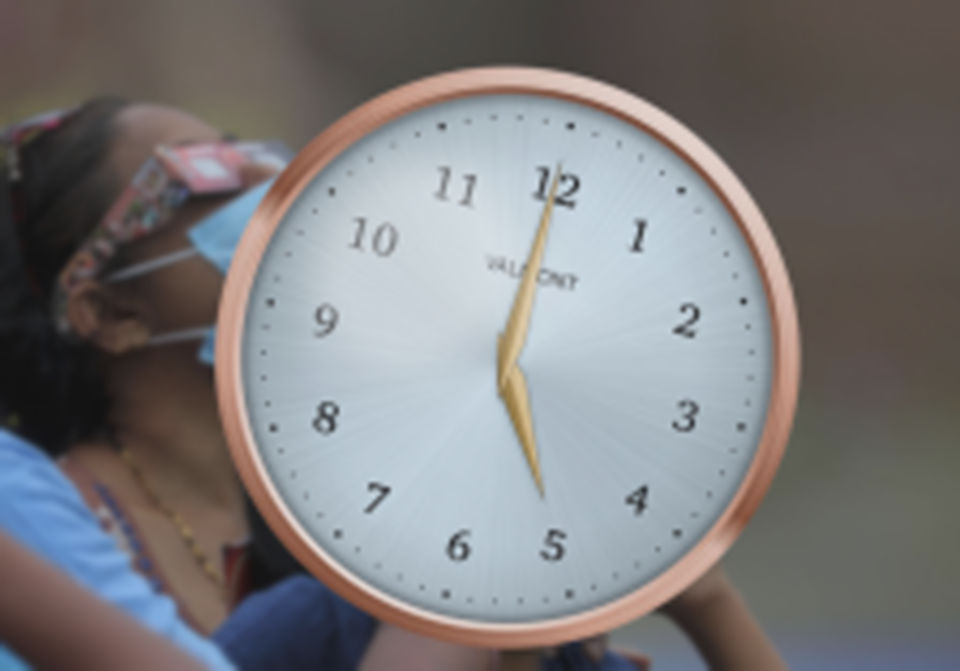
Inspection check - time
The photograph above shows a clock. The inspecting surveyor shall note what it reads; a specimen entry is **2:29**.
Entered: **5:00**
